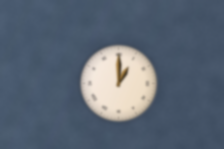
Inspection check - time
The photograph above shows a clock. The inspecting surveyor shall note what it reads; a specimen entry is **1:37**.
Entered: **1:00**
